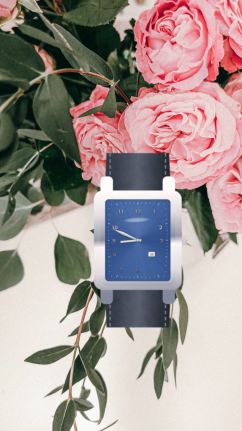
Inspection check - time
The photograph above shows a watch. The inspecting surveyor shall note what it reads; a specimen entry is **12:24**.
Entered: **8:49**
